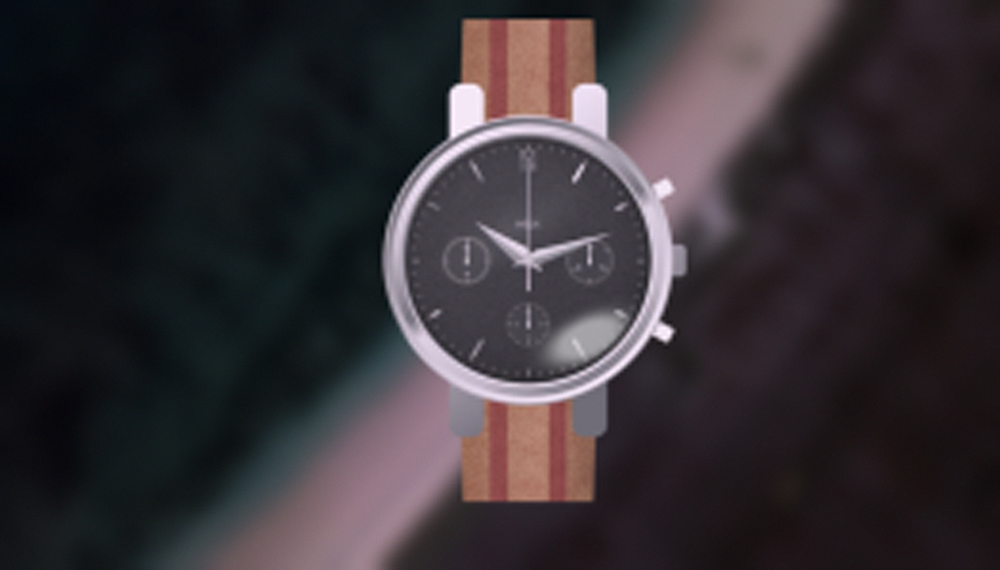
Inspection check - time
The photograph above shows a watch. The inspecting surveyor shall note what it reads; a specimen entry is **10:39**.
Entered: **10:12**
